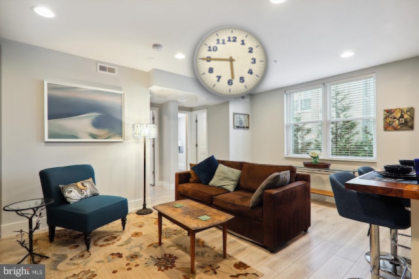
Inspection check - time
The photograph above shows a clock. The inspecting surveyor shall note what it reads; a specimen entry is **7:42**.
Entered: **5:45**
